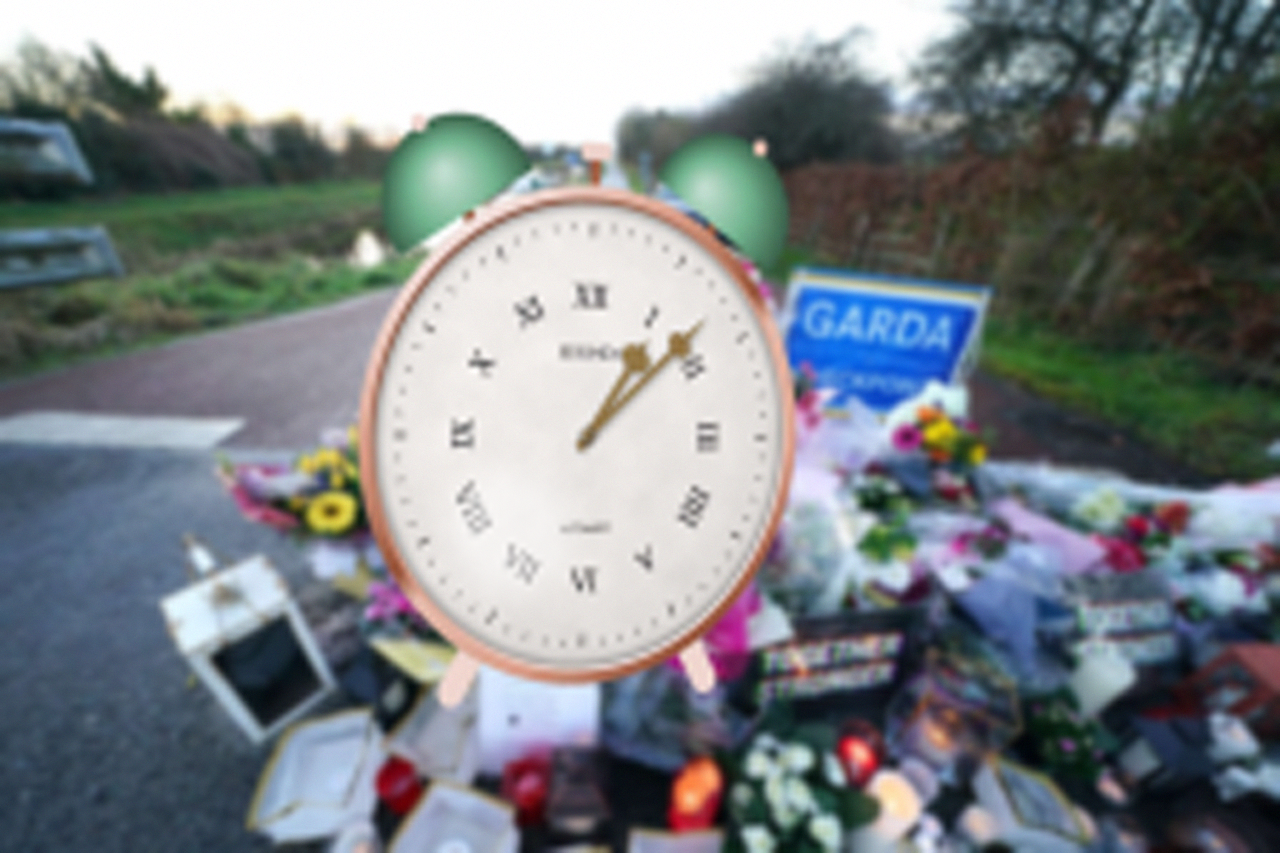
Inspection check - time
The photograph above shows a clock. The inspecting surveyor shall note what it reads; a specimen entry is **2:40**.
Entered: **1:08**
